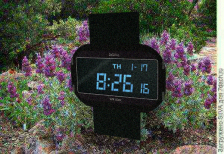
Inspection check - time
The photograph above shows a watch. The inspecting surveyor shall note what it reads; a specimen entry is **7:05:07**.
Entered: **8:26:16**
